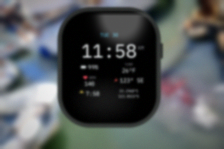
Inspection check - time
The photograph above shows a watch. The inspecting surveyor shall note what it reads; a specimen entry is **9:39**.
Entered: **11:58**
